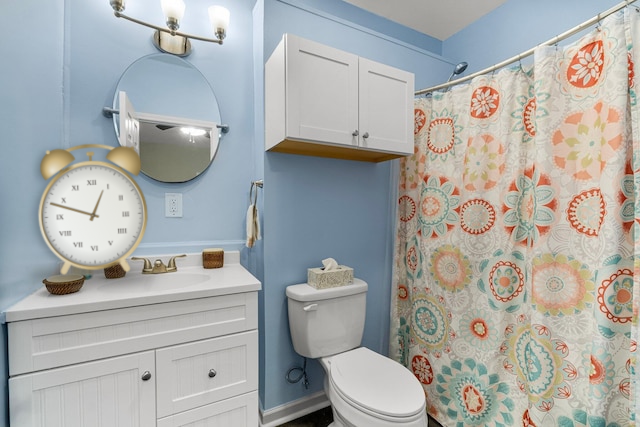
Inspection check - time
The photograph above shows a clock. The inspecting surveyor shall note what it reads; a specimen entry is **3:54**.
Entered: **12:48**
